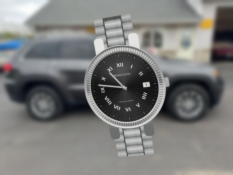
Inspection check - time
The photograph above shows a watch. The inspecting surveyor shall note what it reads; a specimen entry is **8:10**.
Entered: **10:47**
